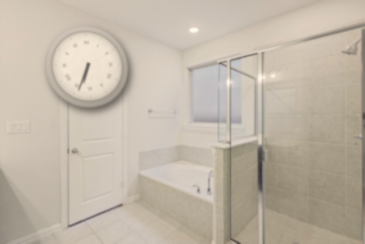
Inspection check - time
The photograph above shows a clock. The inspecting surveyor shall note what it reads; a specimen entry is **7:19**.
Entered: **6:34**
